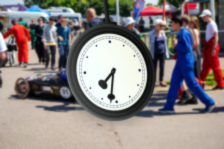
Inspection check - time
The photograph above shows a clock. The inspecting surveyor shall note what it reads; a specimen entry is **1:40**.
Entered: **7:32**
